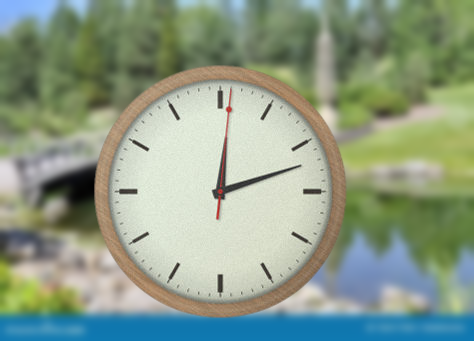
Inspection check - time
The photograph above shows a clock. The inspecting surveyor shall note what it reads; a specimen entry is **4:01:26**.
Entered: **12:12:01**
